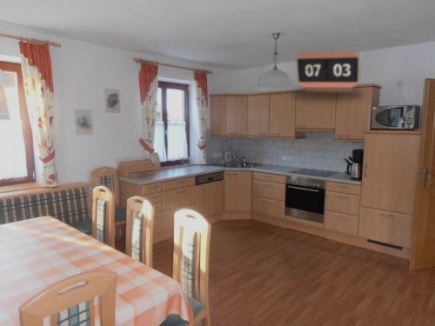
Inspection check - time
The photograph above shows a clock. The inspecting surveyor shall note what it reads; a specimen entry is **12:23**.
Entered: **7:03**
